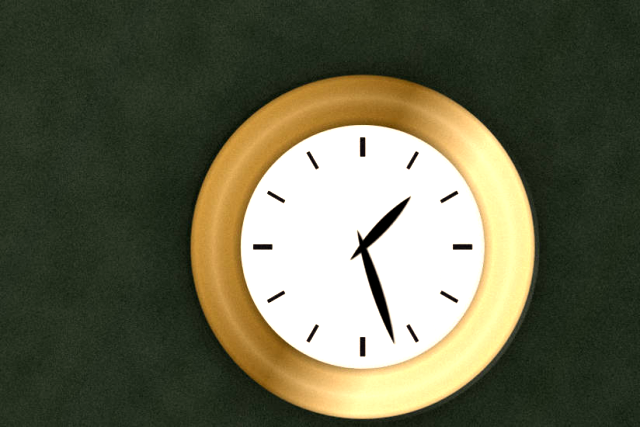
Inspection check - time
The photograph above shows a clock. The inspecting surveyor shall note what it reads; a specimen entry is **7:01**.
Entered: **1:27**
